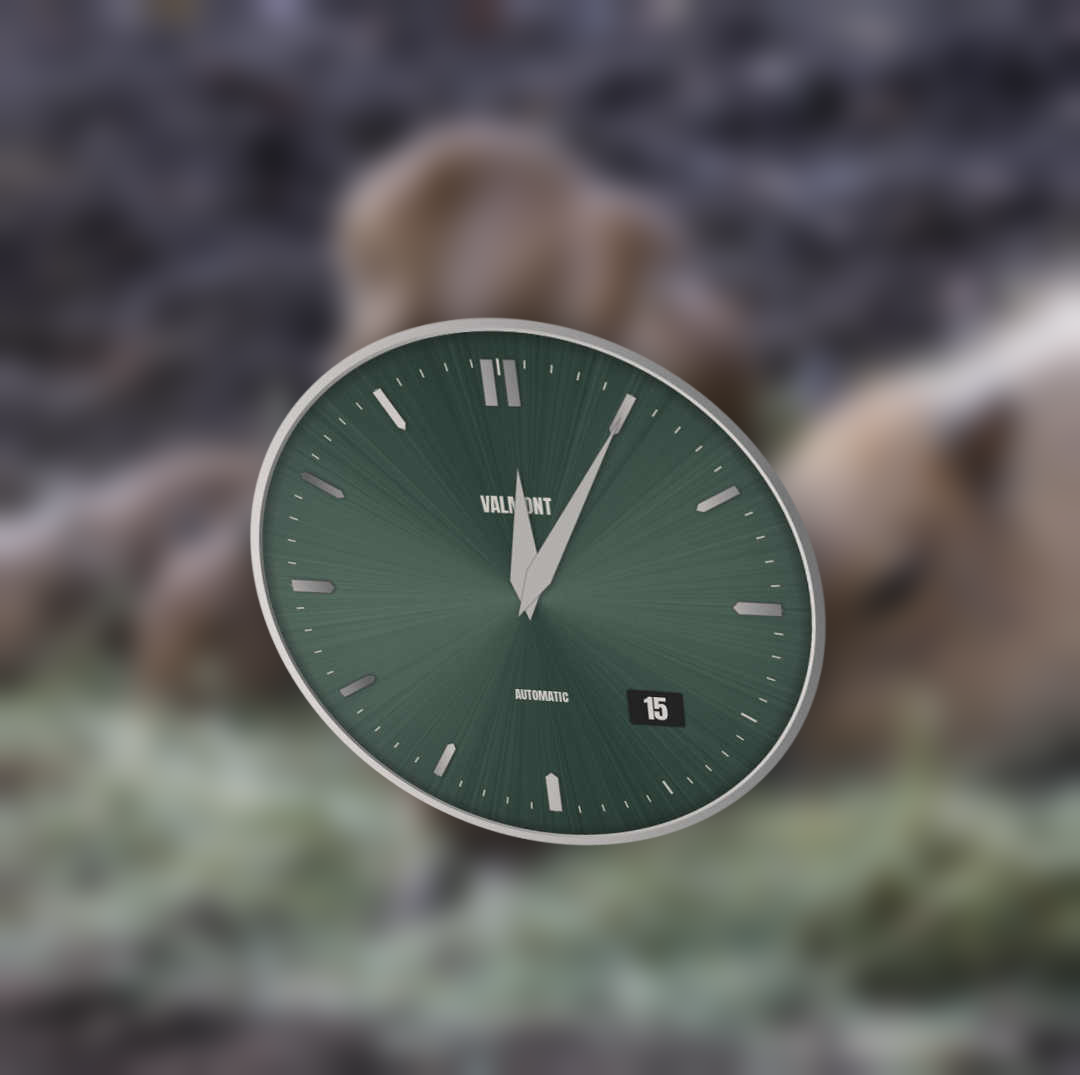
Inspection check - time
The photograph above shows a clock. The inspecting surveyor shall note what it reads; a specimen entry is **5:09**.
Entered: **12:05**
